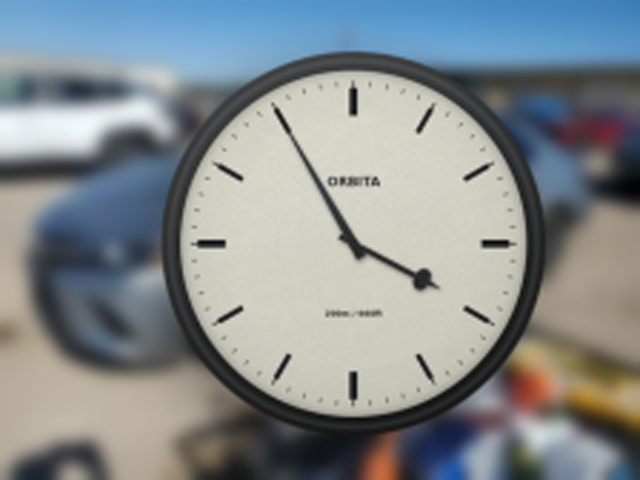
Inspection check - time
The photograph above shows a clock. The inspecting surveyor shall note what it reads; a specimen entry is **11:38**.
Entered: **3:55**
